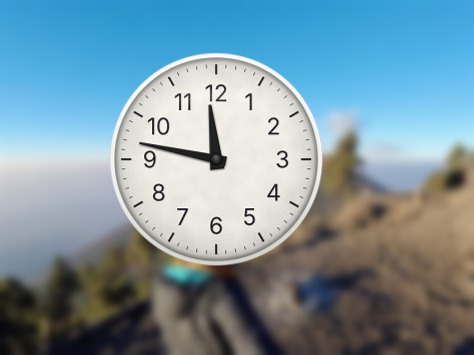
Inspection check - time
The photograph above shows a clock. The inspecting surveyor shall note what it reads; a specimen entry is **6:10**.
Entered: **11:47**
